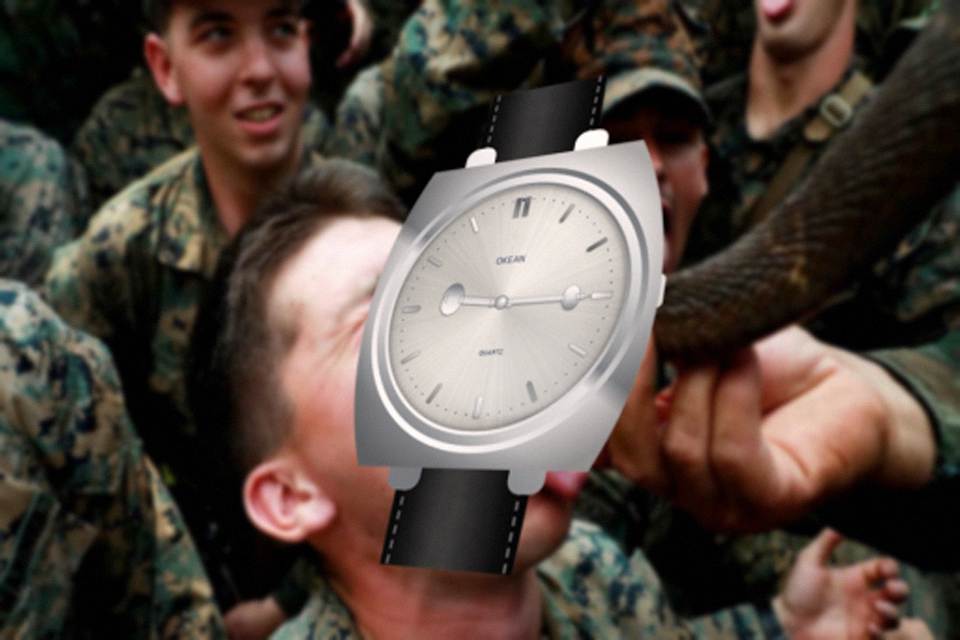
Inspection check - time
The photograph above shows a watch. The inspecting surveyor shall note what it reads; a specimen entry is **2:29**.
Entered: **9:15**
